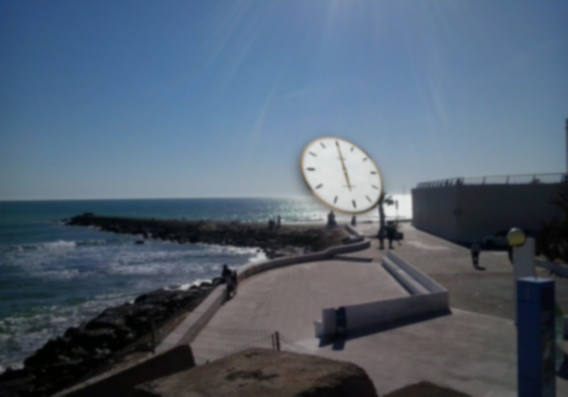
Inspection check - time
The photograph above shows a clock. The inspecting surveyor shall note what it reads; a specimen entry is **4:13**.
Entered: **6:00**
